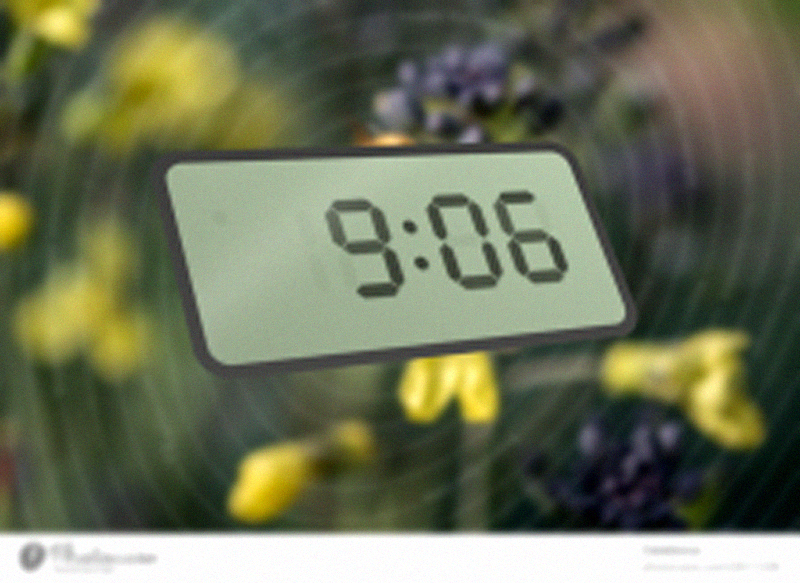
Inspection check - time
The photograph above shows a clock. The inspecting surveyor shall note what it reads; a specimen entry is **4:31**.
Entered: **9:06**
